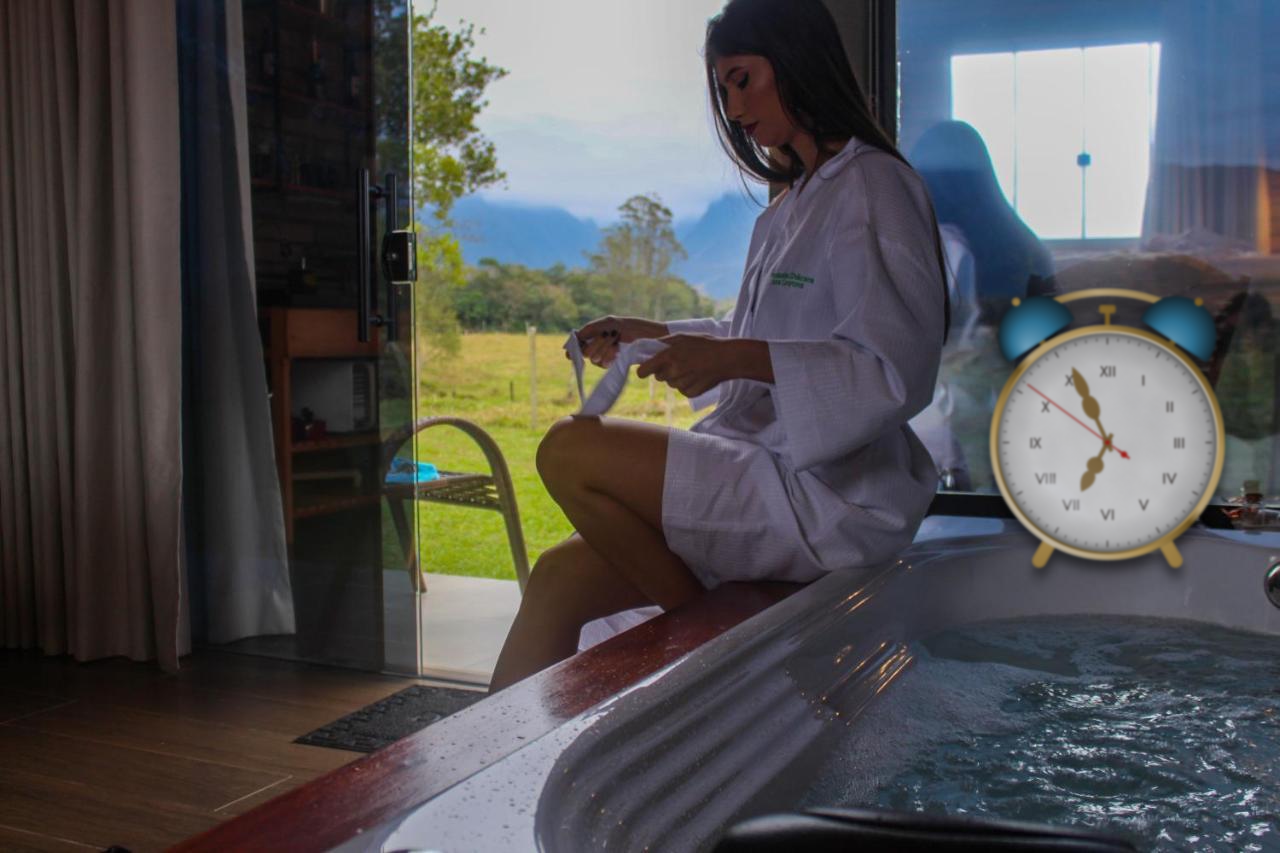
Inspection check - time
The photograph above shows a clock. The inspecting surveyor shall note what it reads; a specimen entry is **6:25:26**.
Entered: **6:55:51**
